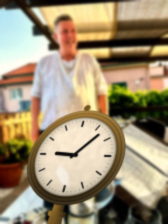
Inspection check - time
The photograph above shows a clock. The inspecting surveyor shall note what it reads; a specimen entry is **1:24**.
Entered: **9:07**
